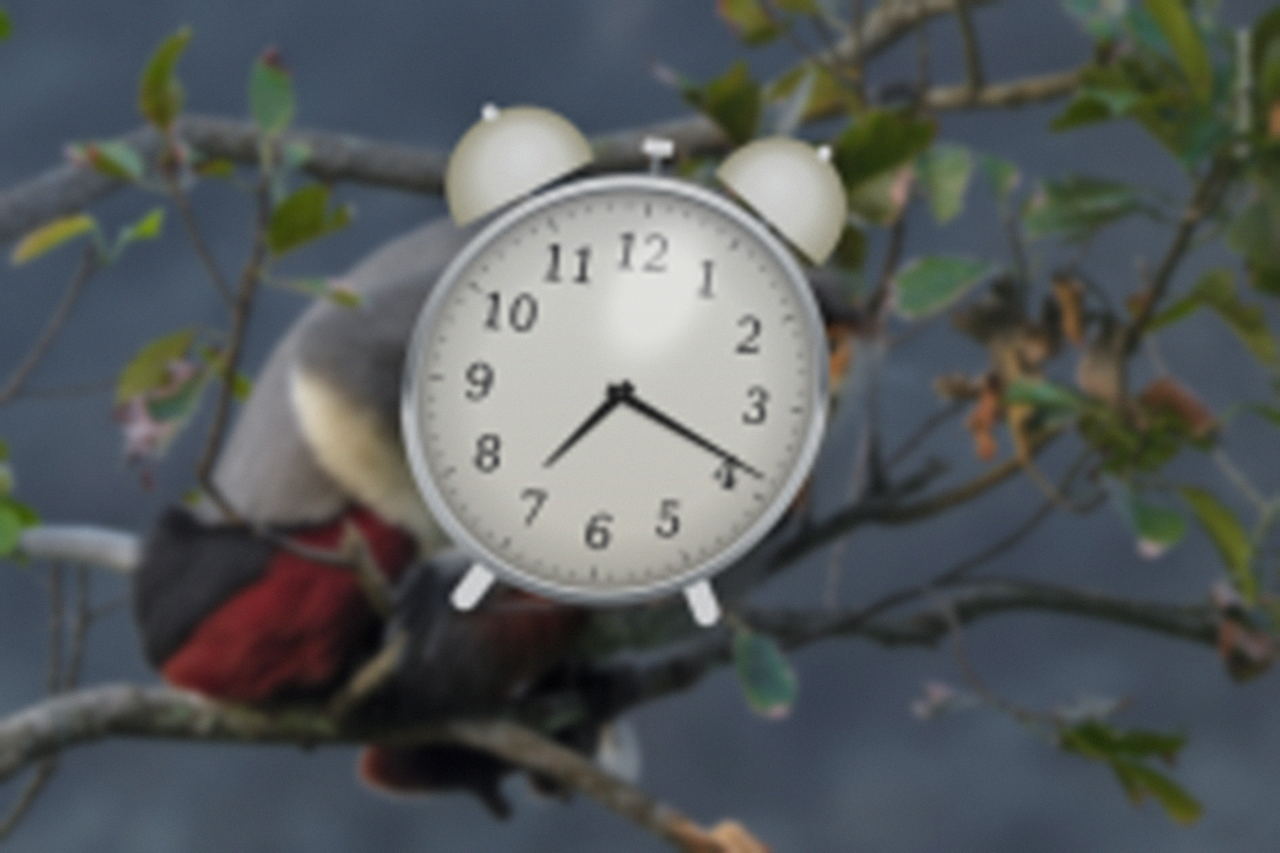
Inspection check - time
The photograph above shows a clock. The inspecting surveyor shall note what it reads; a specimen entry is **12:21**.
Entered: **7:19**
